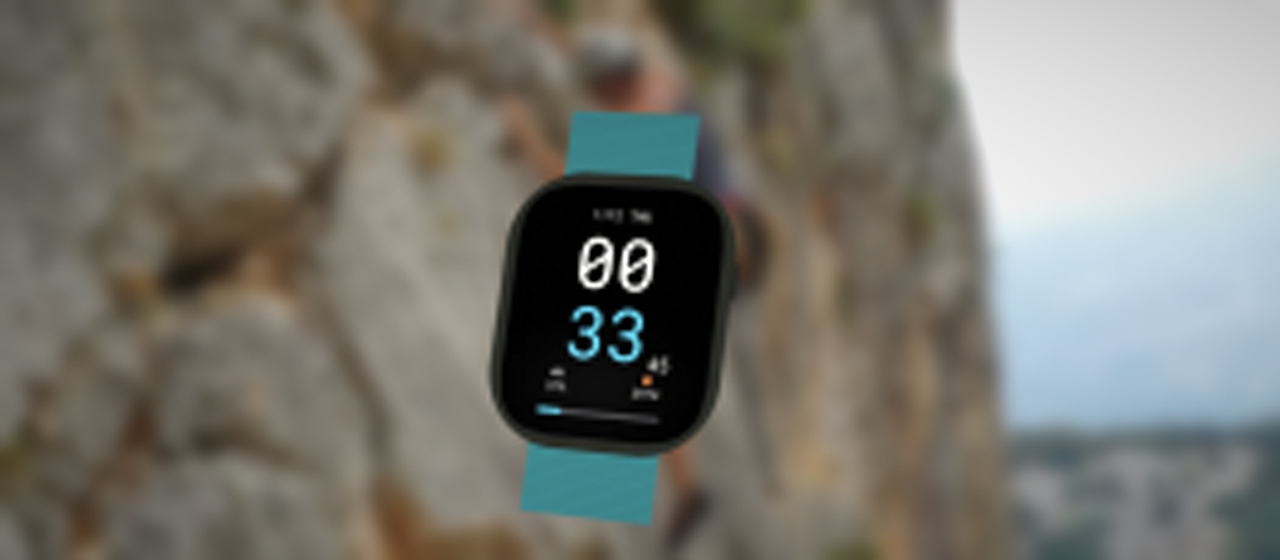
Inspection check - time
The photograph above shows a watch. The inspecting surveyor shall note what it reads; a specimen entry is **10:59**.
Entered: **0:33**
